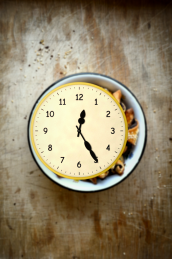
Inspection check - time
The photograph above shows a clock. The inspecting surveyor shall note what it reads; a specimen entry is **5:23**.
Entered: **12:25**
